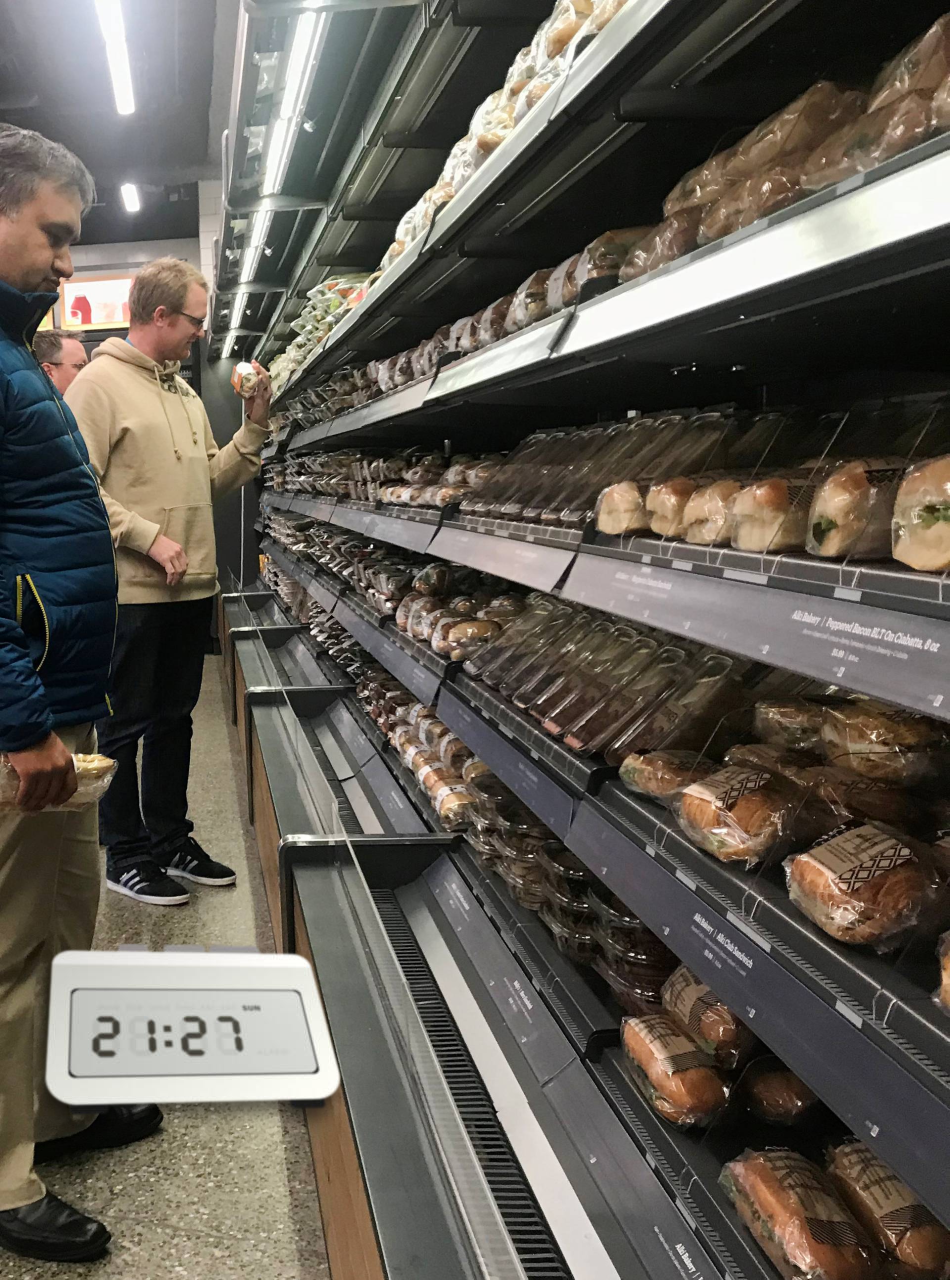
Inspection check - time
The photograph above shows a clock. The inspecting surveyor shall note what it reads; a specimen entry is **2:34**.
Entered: **21:27**
